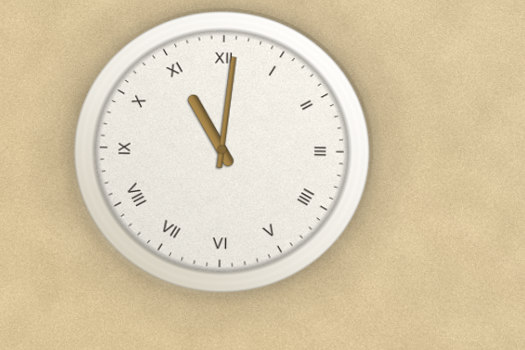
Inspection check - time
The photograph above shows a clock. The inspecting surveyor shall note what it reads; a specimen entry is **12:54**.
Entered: **11:01**
